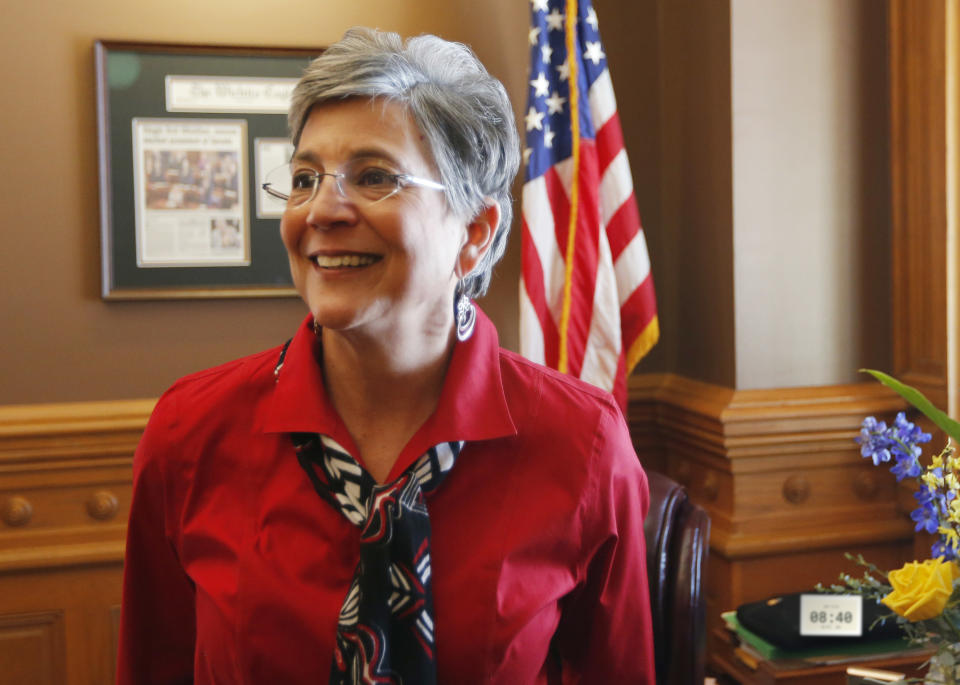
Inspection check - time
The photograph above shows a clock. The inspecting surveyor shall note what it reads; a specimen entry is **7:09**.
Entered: **8:40**
